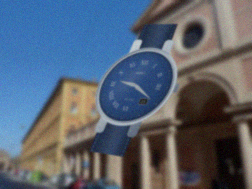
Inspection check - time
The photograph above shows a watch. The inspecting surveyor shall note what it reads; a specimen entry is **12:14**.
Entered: **9:20**
